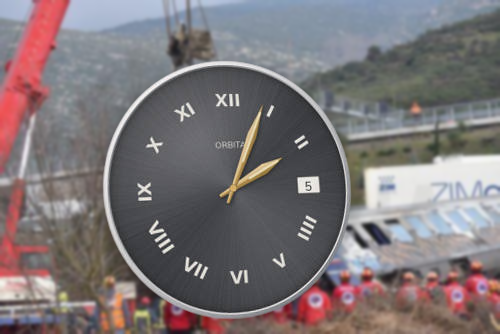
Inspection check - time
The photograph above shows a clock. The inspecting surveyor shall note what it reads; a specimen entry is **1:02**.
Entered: **2:04**
